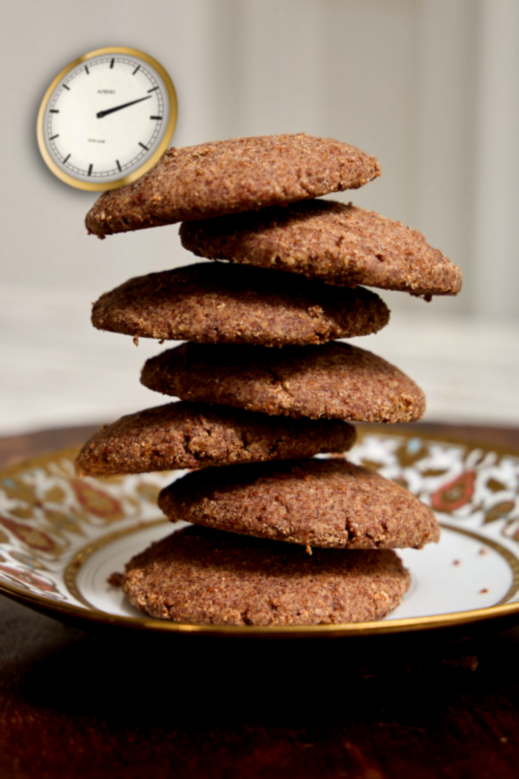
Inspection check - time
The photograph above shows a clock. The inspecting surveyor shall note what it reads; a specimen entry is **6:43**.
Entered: **2:11**
